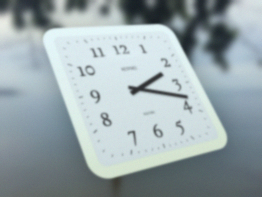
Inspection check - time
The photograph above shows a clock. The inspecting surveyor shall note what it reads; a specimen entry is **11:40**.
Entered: **2:18**
